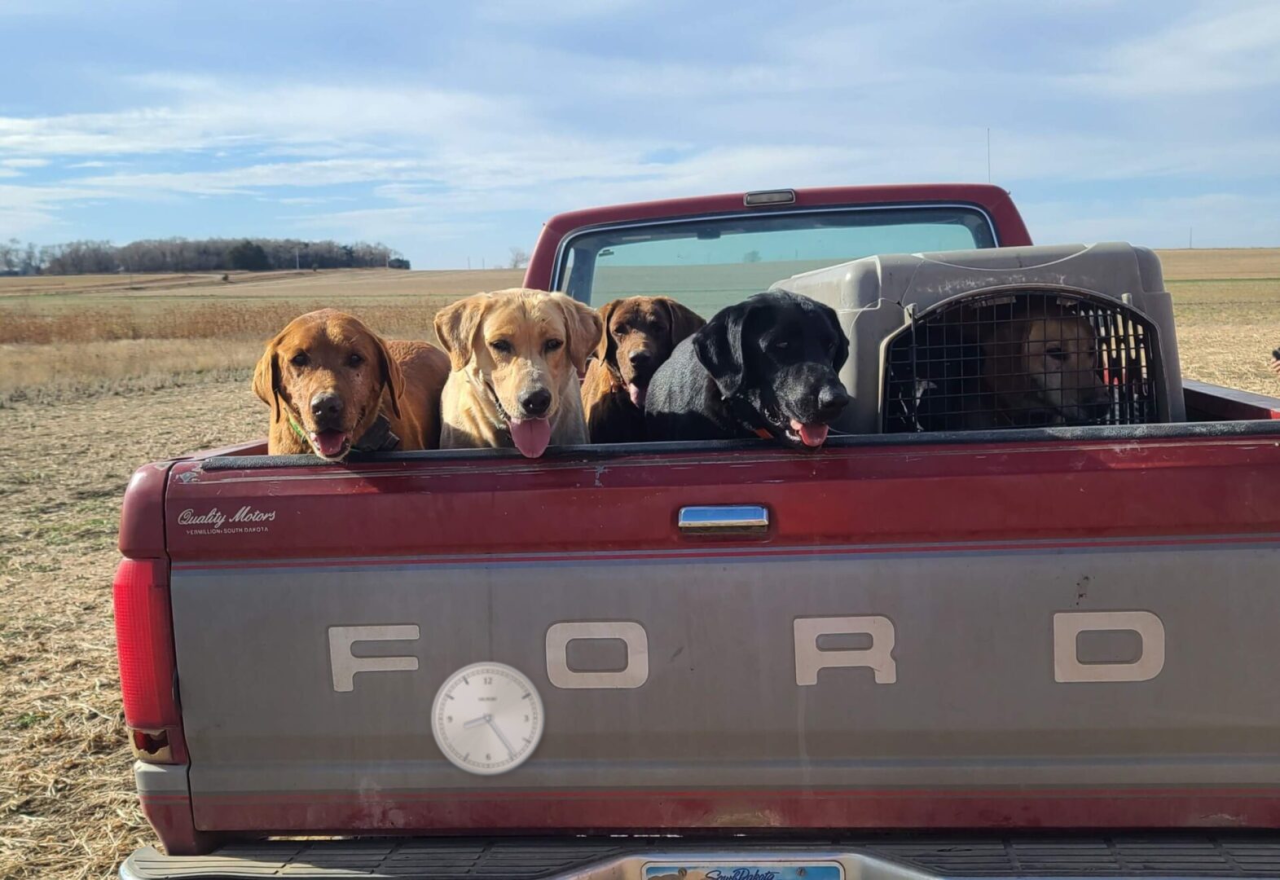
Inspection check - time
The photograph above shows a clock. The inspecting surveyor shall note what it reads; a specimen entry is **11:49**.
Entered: **8:24**
